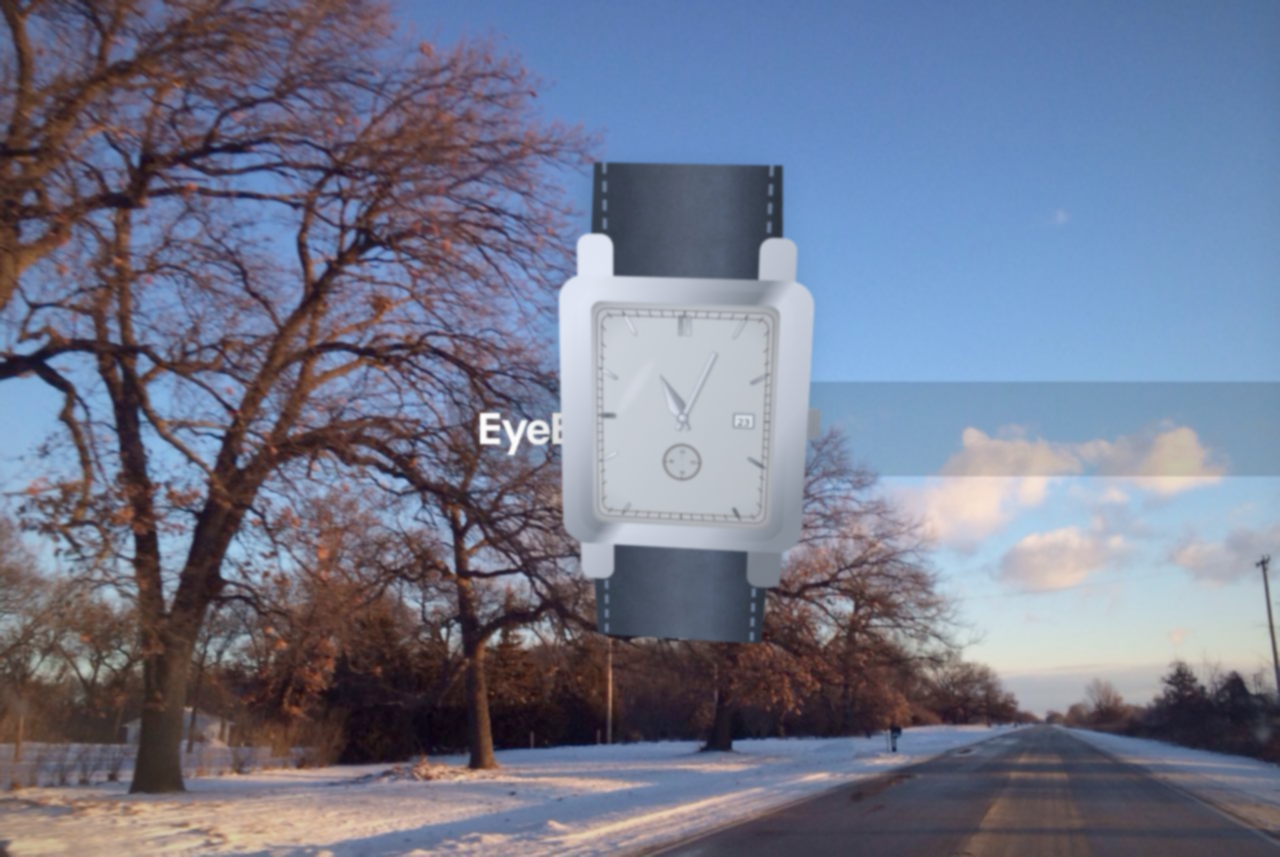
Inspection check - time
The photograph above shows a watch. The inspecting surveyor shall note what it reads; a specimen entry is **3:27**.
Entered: **11:04**
